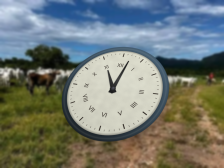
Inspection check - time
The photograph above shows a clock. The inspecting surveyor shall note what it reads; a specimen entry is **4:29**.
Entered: **11:02**
